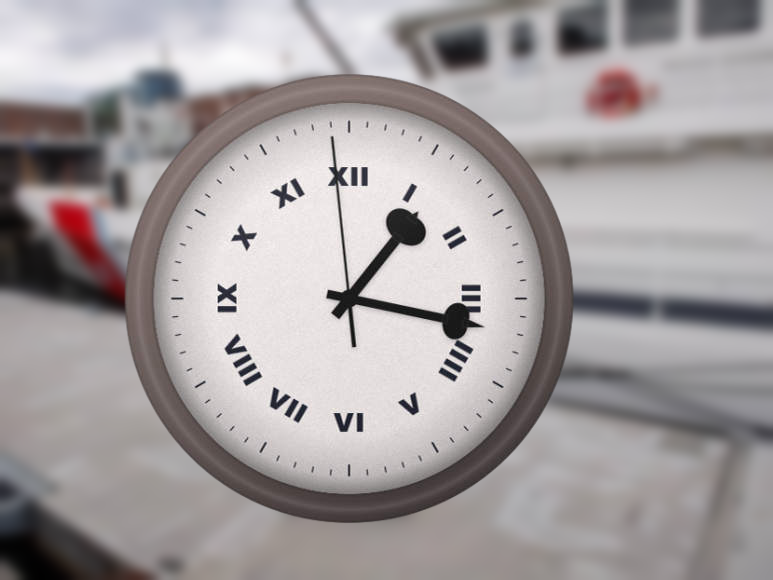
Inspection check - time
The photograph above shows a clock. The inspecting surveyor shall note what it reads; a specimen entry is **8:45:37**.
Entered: **1:16:59**
